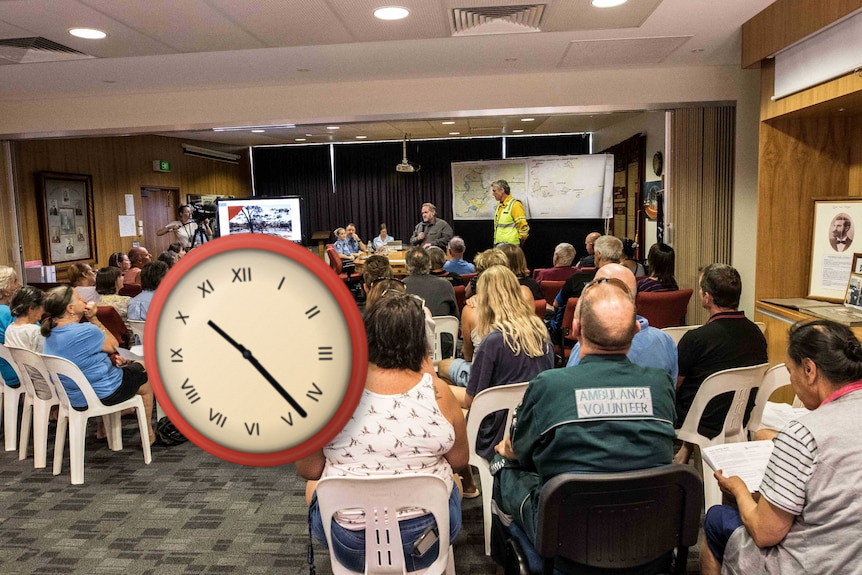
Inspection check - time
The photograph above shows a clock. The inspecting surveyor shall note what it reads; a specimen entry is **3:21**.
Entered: **10:23**
